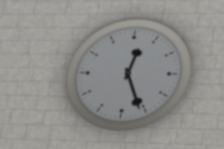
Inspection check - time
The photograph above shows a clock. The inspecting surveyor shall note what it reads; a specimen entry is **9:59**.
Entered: **12:26**
